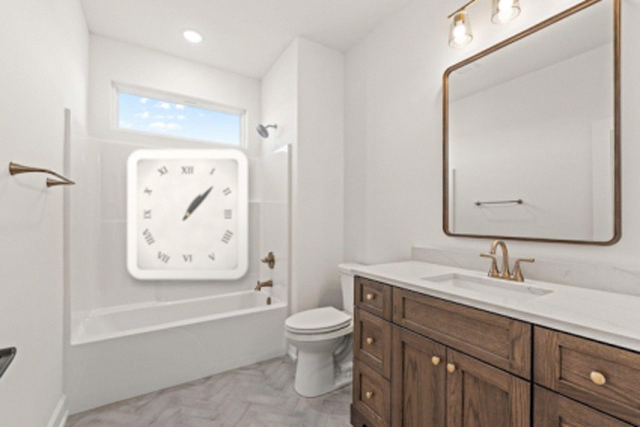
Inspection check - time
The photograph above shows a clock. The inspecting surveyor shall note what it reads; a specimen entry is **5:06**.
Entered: **1:07**
